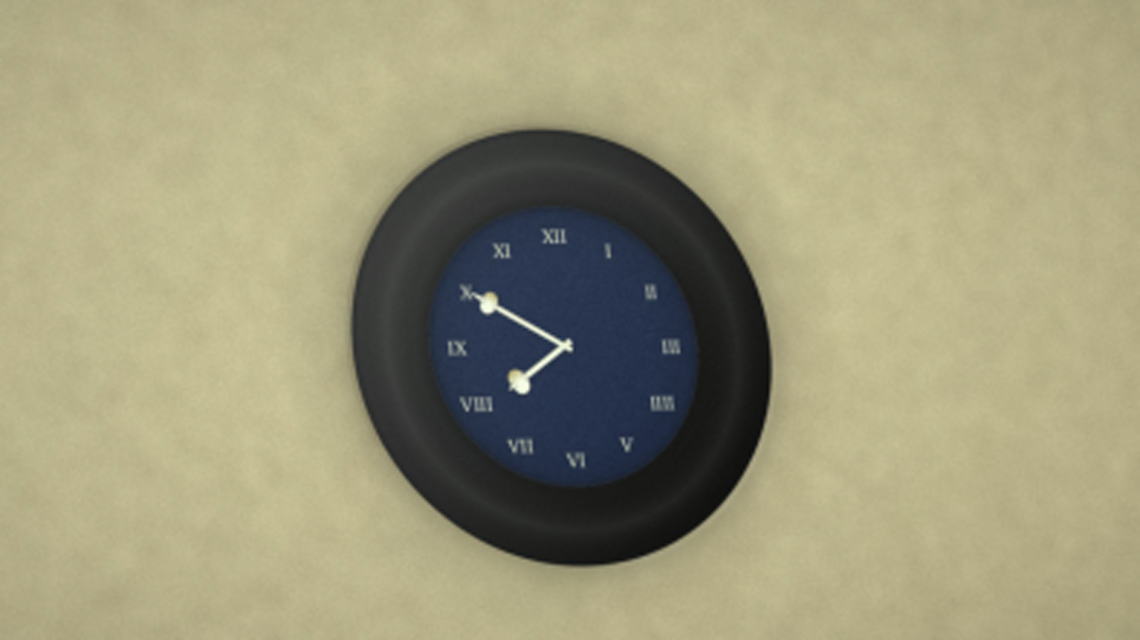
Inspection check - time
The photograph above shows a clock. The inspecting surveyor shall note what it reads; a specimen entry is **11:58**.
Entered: **7:50**
